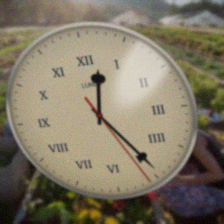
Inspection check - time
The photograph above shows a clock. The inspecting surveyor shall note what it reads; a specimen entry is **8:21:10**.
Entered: **12:24:26**
